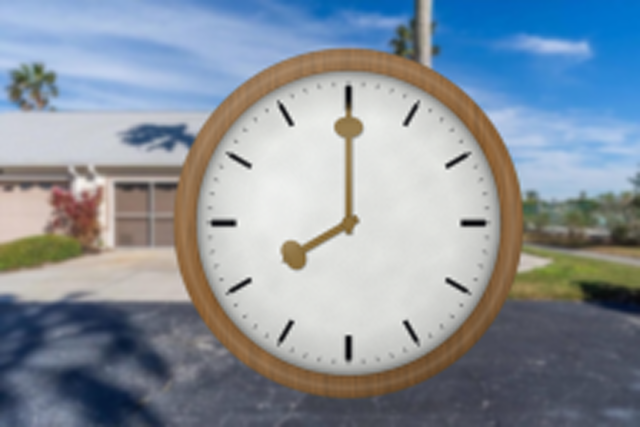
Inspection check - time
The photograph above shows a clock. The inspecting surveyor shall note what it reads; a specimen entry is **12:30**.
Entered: **8:00**
